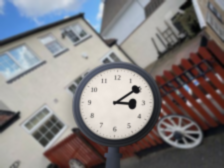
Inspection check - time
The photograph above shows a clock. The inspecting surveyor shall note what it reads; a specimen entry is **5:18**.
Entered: **3:09**
